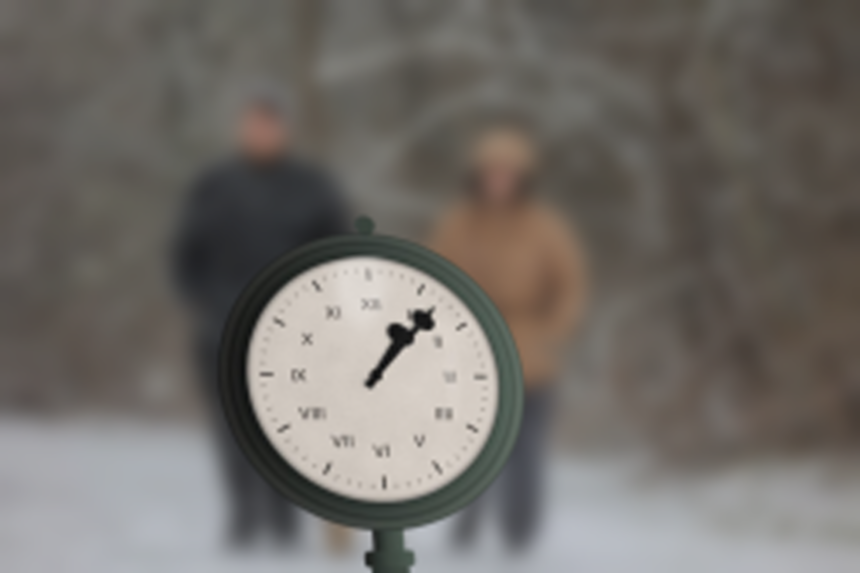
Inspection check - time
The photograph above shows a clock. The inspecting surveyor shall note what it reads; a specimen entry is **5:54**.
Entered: **1:07**
